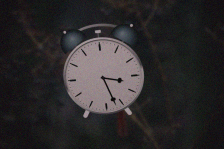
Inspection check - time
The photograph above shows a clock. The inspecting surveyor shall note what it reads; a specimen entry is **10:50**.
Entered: **3:27**
